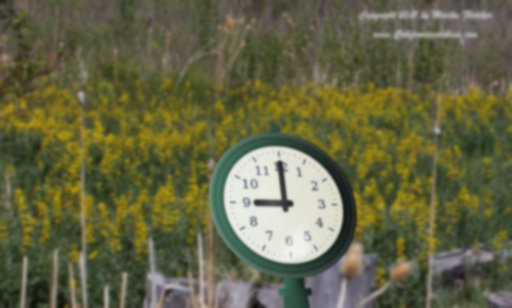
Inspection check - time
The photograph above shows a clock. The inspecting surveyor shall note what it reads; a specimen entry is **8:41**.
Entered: **9:00**
